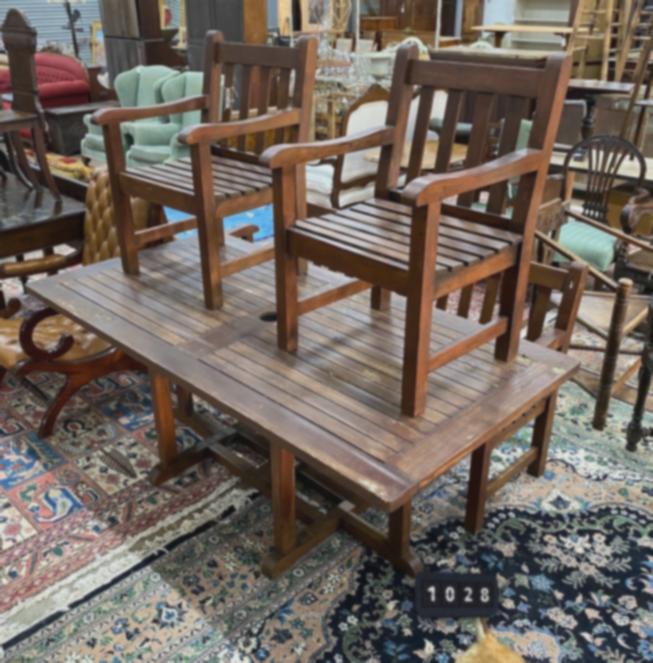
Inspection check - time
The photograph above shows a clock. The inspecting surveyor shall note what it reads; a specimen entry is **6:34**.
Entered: **10:28**
